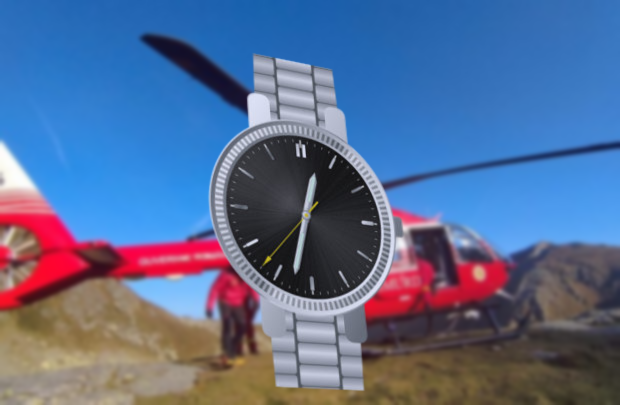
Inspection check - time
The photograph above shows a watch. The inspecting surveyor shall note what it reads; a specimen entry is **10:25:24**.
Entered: **12:32:37**
